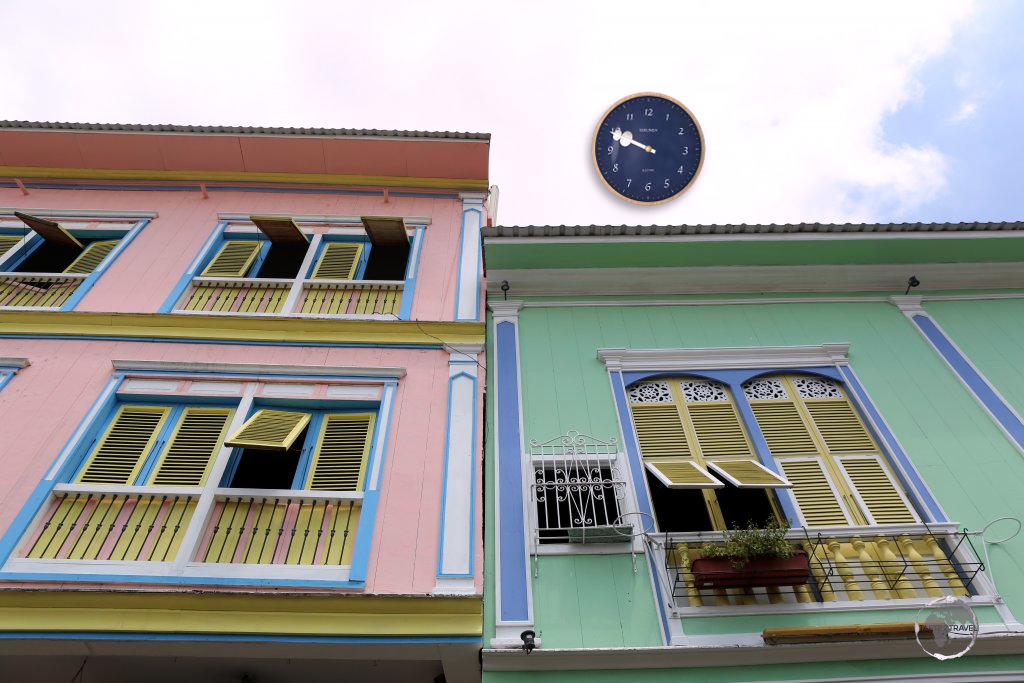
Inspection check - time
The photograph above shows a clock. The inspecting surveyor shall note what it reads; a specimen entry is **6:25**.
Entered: **9:49**
